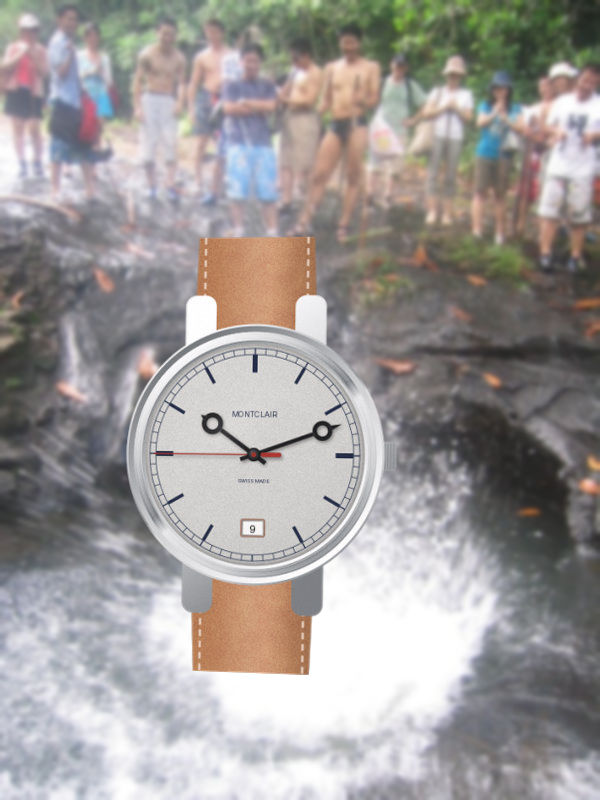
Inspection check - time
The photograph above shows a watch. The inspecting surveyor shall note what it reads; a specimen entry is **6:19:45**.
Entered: **10:11:45**
